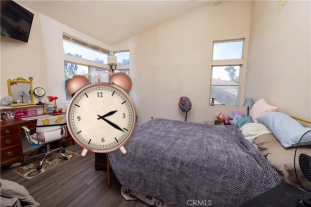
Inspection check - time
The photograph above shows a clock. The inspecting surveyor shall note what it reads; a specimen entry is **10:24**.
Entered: **2:21**
